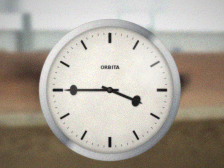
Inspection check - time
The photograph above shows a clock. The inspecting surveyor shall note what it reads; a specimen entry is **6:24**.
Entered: **3:45**
